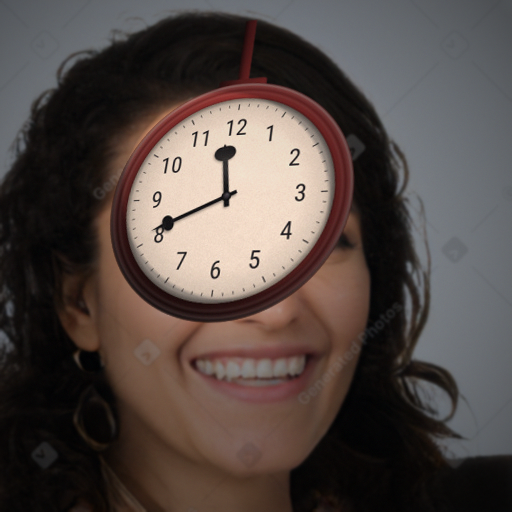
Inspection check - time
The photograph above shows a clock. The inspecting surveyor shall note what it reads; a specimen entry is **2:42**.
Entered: **11:41**
